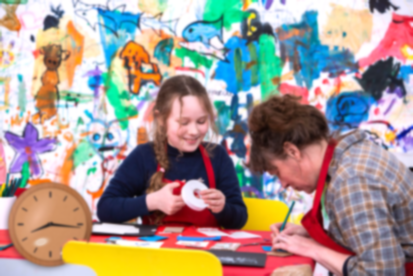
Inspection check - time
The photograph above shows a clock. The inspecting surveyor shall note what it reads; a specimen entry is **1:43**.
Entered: **8:16**
